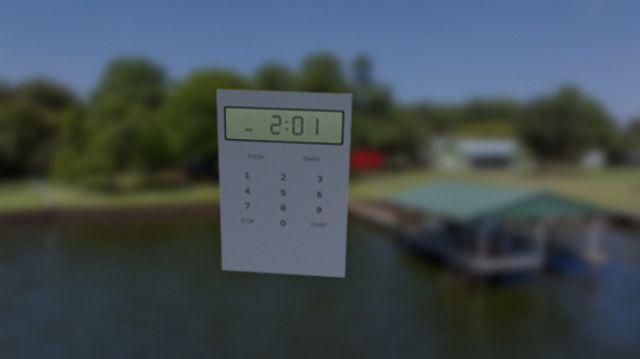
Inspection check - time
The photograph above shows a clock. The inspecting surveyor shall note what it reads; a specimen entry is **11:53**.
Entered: **2:01**
